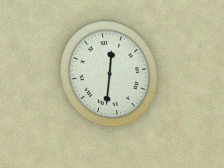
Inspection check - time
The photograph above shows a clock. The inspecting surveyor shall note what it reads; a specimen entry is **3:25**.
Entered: **12:33**
